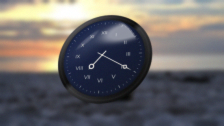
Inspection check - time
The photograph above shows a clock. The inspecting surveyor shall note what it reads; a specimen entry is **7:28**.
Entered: **7:20**
